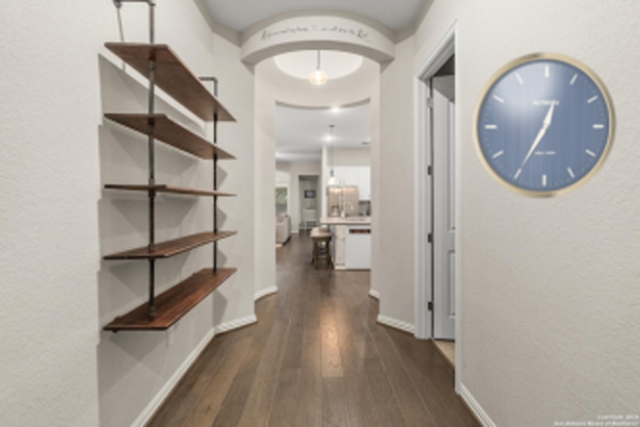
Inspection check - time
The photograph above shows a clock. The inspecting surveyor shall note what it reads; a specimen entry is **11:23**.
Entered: **12:35**
